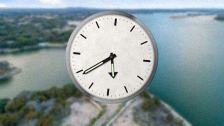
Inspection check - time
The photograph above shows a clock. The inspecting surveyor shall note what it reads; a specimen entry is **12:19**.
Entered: **5:39**
